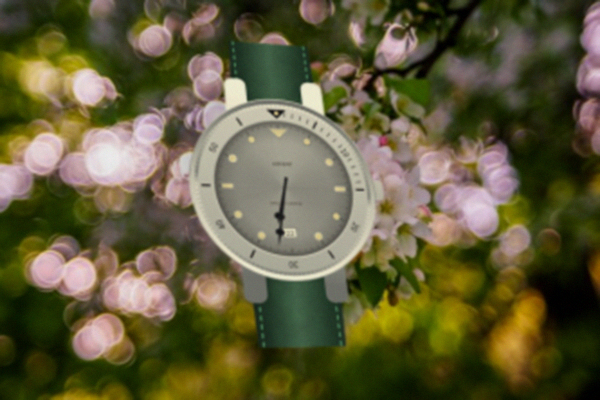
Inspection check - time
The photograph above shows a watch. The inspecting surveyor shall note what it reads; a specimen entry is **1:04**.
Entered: **6:32**
